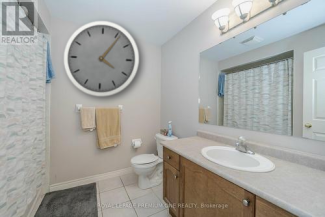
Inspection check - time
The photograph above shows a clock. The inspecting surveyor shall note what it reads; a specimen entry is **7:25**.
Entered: **4:06**
